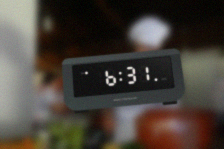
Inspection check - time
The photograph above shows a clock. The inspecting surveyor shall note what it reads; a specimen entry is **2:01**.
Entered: **6:31**
